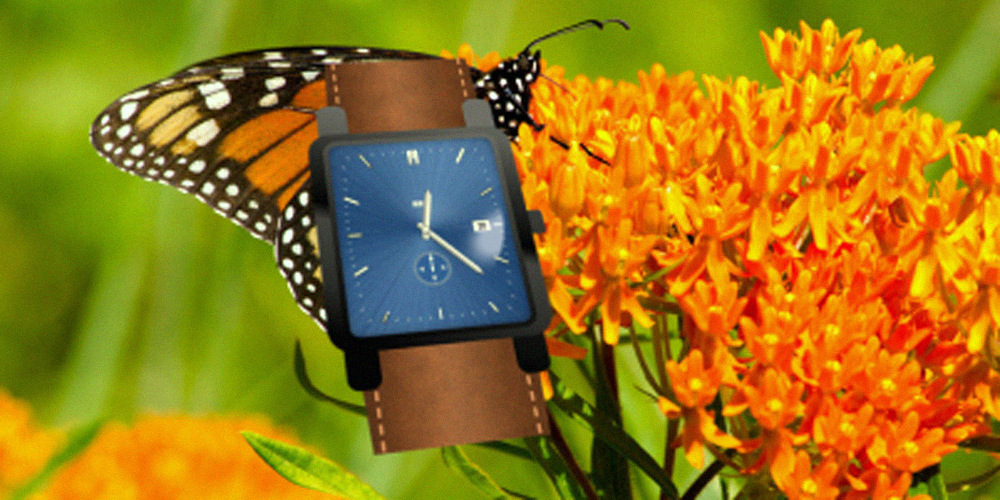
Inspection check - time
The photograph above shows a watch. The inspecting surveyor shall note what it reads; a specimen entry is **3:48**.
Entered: **12:23**
